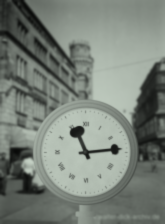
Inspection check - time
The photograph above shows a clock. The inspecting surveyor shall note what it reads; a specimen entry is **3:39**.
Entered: **11:14**
